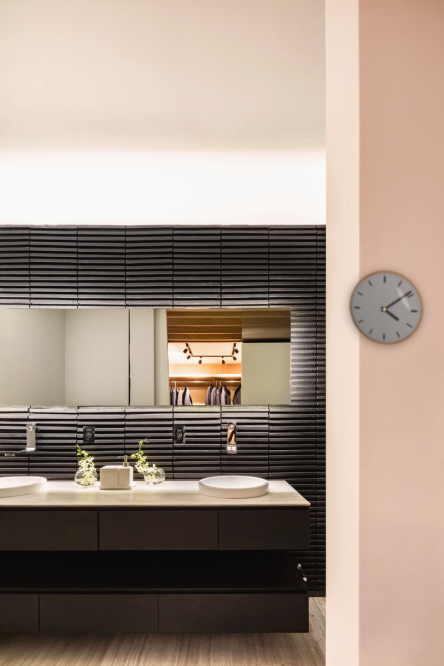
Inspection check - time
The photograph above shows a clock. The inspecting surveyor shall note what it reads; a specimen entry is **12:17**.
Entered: **4:09**
